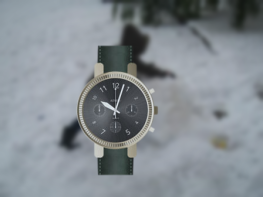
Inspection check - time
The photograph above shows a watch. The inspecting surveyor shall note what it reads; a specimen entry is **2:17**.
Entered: **10:03**
